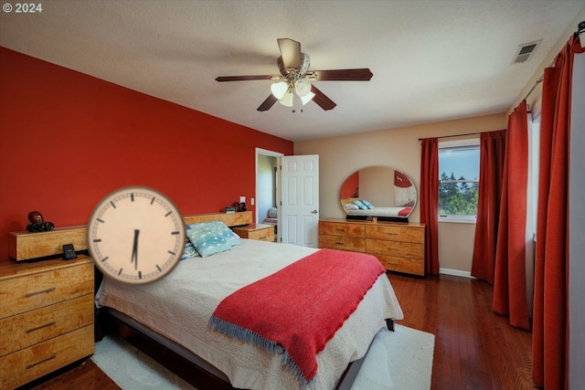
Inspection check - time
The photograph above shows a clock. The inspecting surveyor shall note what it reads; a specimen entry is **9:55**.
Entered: **6:31**
